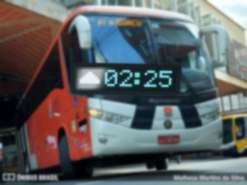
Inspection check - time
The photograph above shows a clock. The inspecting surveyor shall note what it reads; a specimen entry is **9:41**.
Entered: **2:25**
